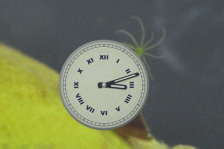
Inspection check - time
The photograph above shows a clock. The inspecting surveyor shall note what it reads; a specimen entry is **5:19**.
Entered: **3:12**
